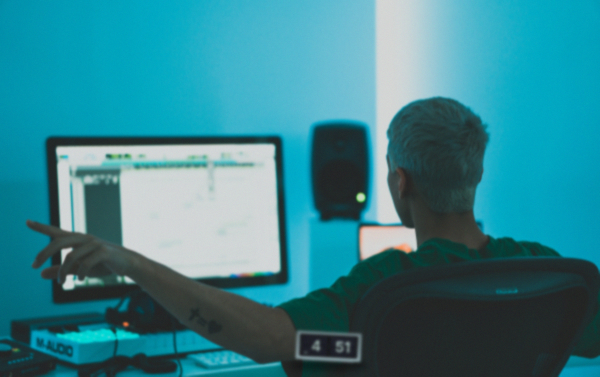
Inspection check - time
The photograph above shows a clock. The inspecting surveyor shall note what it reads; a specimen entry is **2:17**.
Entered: **4:51**
